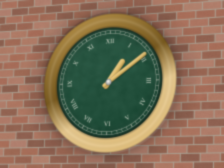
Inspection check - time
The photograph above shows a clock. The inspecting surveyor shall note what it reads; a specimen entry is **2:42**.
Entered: **1:09**
